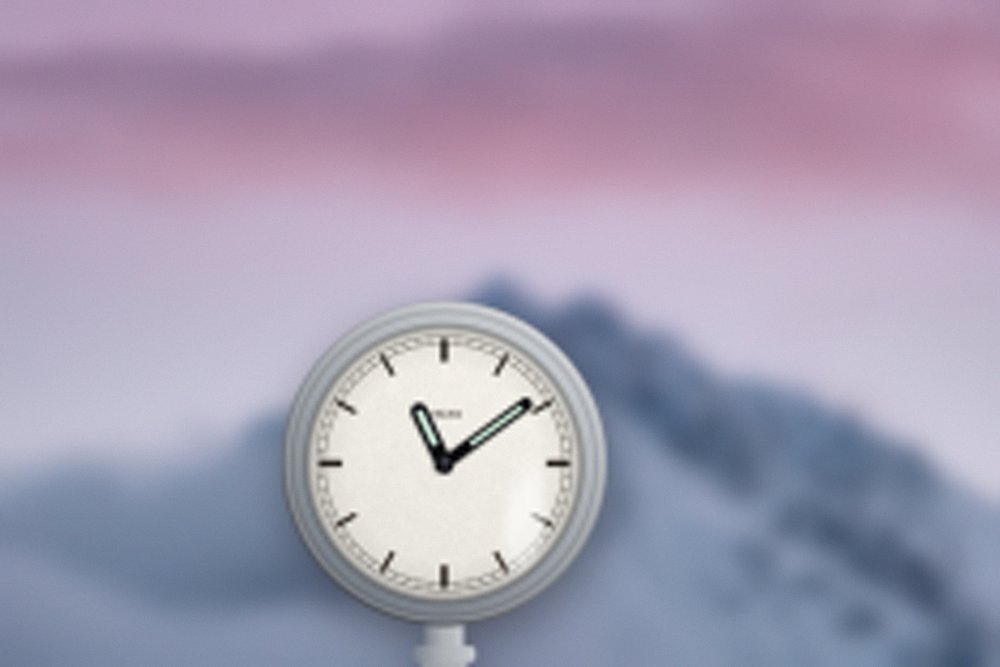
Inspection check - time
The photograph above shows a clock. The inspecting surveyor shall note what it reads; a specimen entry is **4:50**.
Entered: **11:09**
